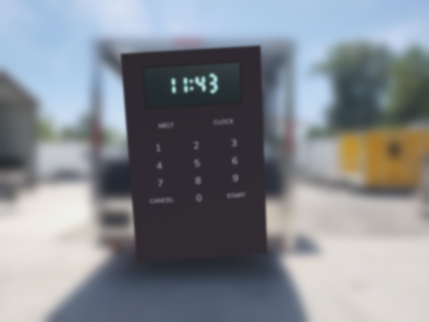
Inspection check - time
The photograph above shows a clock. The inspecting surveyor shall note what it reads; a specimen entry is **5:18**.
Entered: **11:43**
